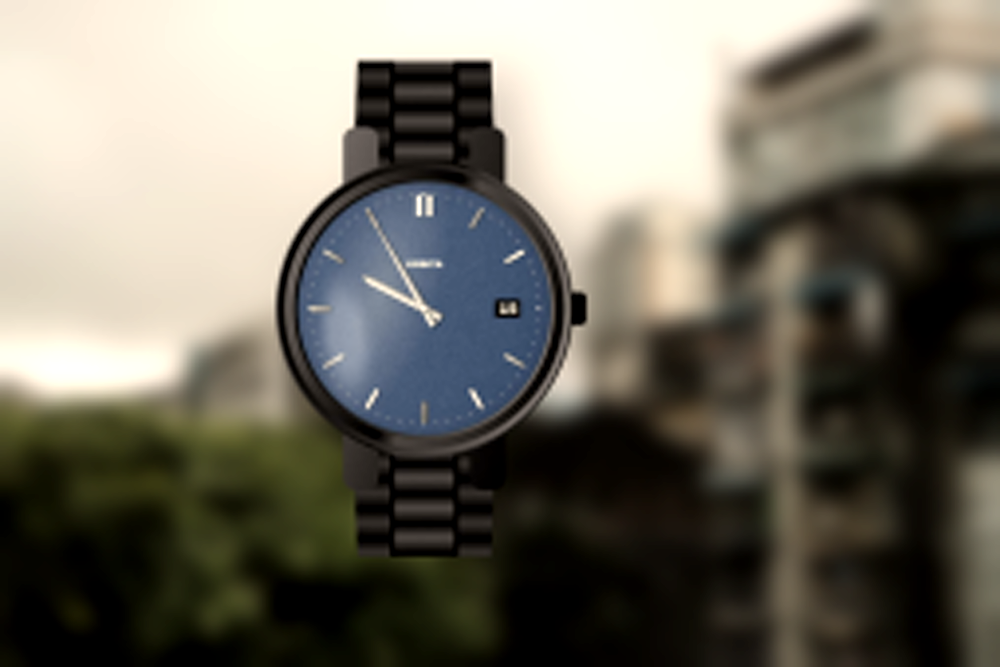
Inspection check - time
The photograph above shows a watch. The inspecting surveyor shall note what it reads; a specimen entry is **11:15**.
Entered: **9:55**
